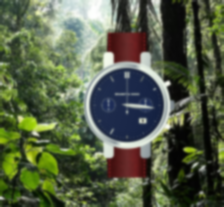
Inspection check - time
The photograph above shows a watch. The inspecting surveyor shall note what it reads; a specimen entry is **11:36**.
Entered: **3:16**
